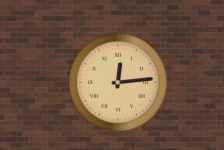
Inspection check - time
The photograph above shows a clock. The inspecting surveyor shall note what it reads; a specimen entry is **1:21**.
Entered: **12:14**
